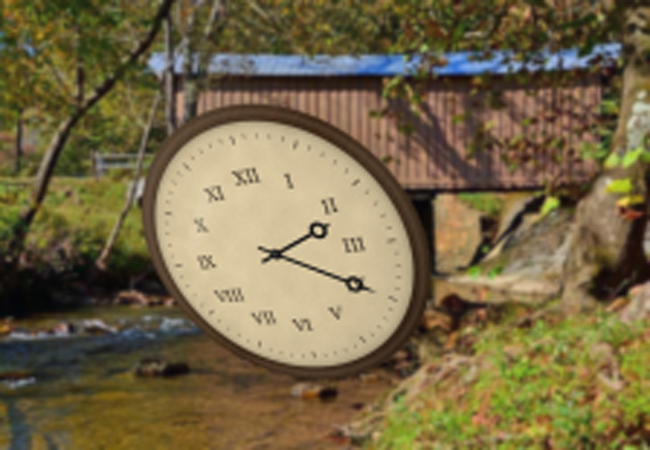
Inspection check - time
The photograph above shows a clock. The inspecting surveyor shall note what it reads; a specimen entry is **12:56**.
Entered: **2:20**
